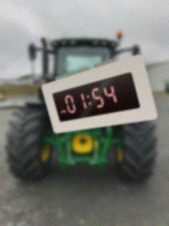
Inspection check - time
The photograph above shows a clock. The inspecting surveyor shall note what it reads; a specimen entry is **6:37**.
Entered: **1:54**
